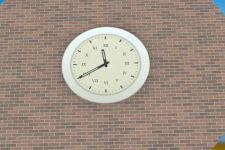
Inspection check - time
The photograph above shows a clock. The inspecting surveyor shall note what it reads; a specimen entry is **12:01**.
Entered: **11:40**
